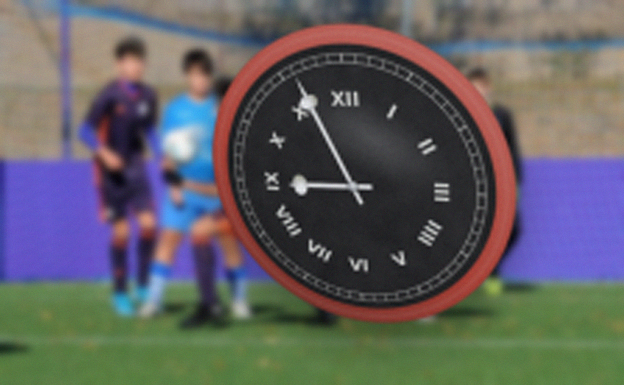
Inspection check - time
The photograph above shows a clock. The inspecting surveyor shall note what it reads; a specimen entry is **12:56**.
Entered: **8:56**
